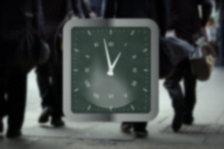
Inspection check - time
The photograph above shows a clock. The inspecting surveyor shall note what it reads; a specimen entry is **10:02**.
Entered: **12:58**
